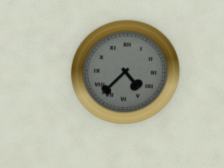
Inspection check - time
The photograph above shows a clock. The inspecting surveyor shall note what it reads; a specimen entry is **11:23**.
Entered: **4:37**
